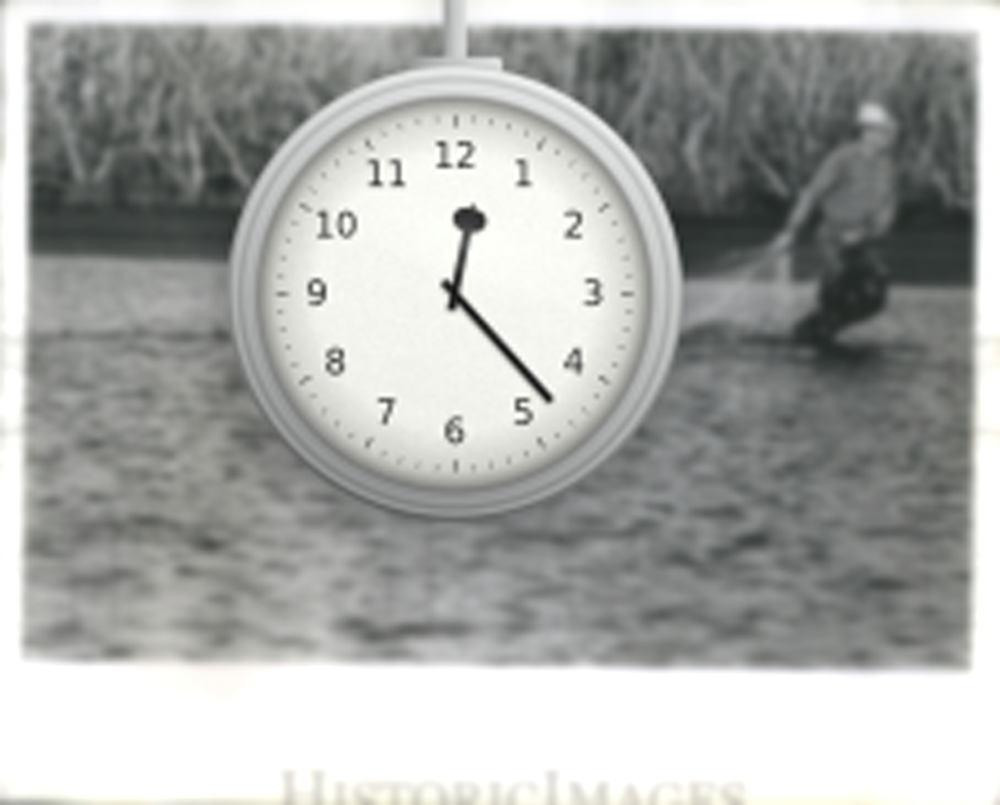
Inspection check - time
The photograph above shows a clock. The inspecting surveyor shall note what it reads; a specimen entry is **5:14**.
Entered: **12:23**
